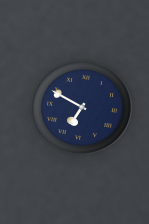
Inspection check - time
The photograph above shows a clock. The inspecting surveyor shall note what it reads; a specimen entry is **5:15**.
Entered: **6:49**
